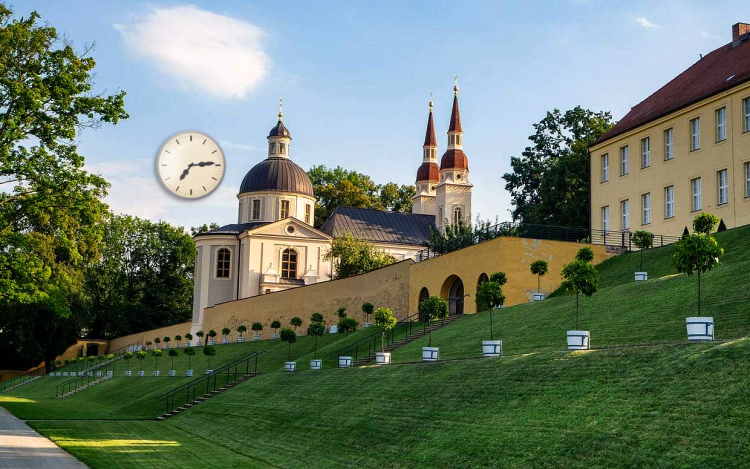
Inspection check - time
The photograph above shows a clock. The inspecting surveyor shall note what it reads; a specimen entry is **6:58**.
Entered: **7:14**
